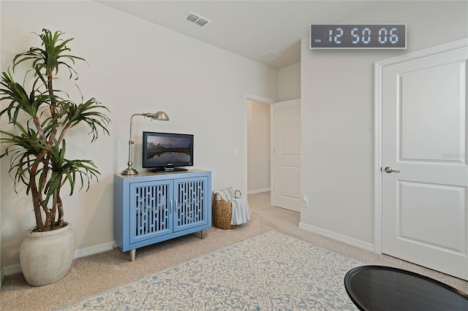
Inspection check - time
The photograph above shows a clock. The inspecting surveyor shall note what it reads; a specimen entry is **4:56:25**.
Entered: **12:50:06**
